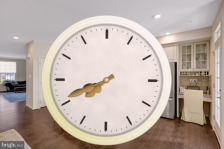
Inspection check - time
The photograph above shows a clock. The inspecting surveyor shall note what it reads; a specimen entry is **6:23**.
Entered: **7:41**
